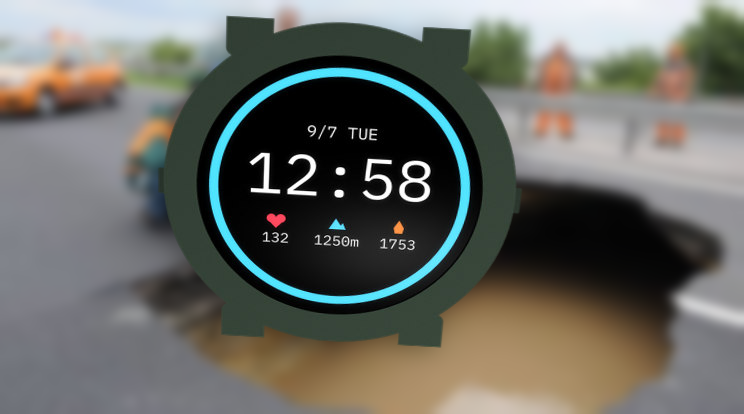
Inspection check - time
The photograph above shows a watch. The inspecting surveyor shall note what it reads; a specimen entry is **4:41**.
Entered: **12:58**
